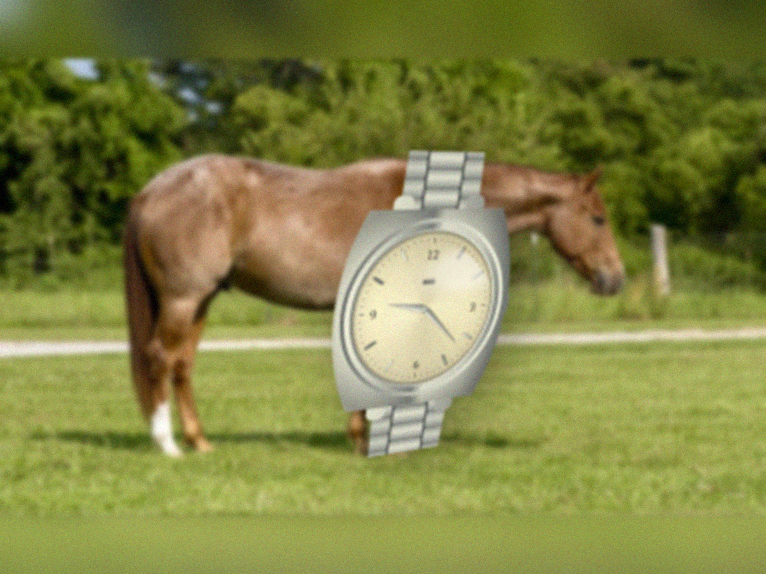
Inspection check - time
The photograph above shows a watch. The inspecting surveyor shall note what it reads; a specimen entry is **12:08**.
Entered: **9:22**
